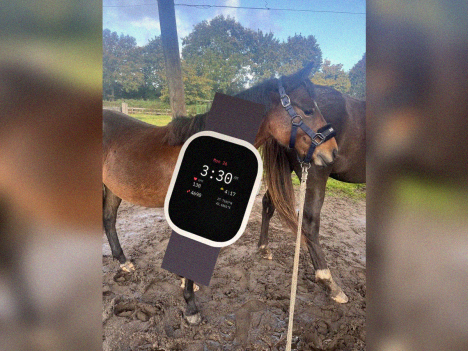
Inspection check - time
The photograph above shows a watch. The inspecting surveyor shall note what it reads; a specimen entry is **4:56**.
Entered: **3:30**
